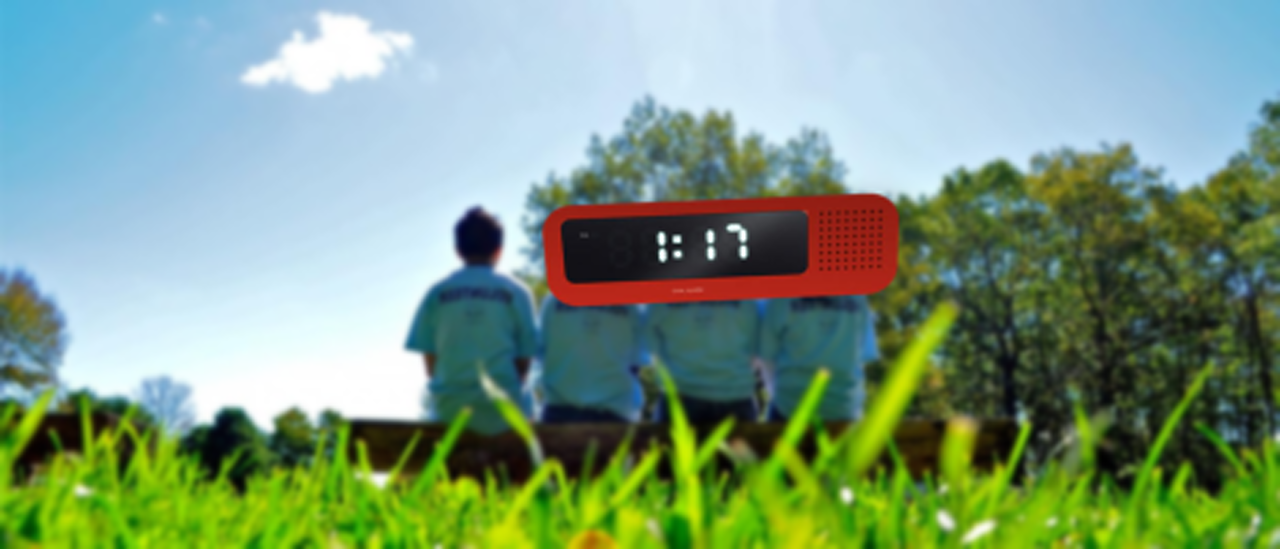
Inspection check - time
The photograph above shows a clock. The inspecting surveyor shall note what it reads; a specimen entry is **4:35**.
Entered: **1:17**
